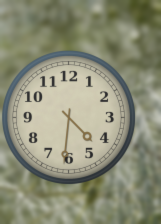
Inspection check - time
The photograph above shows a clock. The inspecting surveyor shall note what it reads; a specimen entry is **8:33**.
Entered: **4:31**
